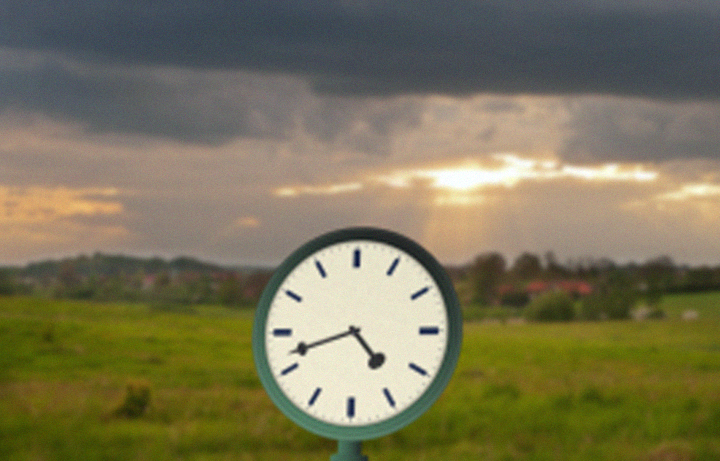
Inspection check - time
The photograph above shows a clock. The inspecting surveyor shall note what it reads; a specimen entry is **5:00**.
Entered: **4:42**
